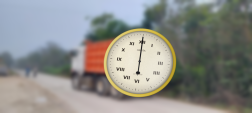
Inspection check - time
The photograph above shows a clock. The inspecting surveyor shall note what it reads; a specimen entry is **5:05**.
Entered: **6:00**
